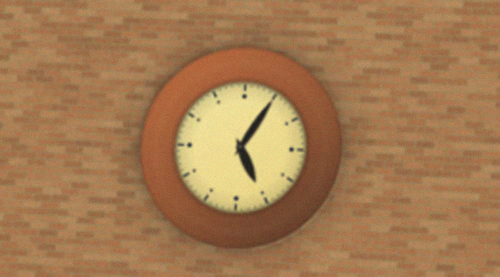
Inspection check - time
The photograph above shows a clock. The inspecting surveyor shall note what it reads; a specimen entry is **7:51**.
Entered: **5:05**
